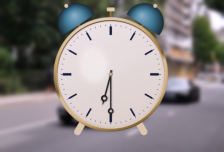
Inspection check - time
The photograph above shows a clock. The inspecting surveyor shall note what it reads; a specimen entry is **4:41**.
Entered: **6:30**
